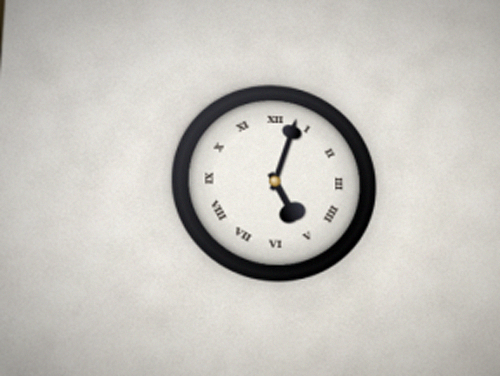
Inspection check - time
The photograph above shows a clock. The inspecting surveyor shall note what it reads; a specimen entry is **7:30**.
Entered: **5:03**
